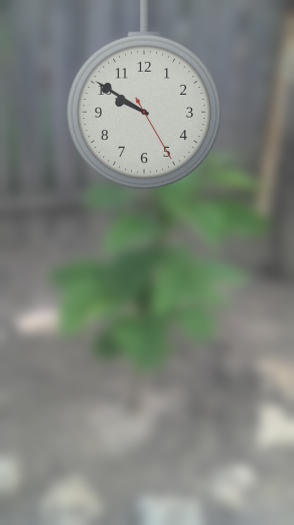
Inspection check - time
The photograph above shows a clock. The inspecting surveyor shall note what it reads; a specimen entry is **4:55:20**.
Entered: **9:50:25**
